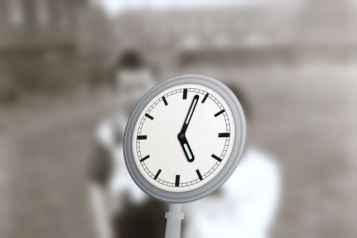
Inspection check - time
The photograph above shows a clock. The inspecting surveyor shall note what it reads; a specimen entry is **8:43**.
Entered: **5:03**
